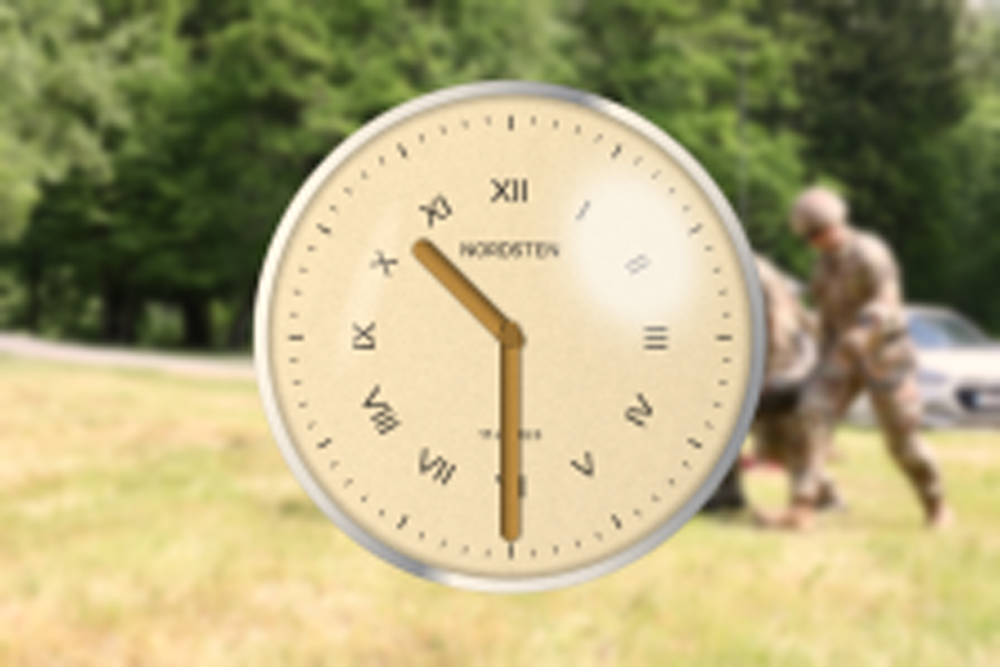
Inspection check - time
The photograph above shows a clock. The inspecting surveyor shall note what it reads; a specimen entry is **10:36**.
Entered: **10:30**
